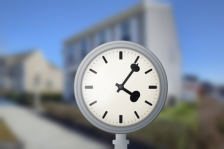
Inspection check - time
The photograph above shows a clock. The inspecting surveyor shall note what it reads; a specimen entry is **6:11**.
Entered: **4:06**
